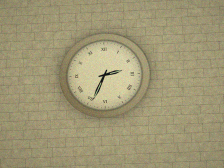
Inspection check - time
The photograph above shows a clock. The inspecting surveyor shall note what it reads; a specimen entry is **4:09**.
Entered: **2:34**
